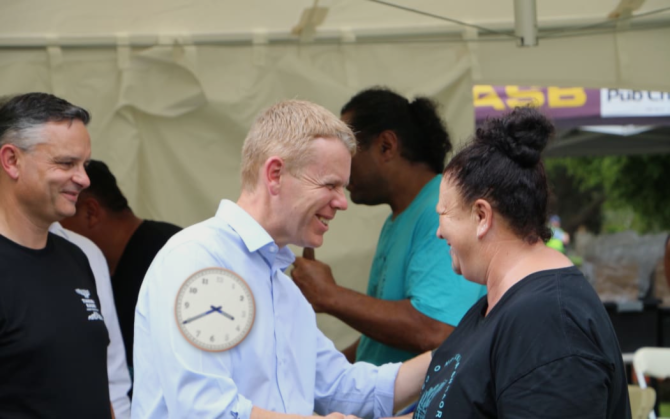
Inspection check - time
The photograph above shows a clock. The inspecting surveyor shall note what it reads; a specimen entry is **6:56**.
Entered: **3:40**
